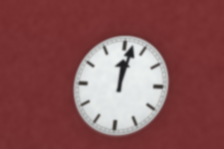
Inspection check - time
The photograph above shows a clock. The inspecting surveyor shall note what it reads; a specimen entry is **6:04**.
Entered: **12:02**
